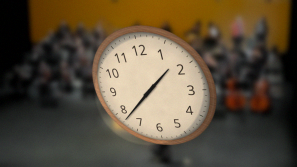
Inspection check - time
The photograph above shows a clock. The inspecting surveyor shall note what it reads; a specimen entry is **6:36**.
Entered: **1:38**
